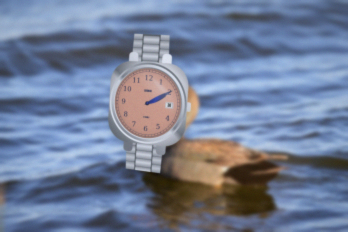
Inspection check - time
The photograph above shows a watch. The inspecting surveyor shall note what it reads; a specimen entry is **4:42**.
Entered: **2:10**
